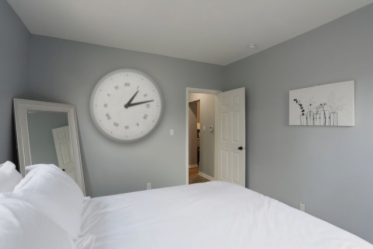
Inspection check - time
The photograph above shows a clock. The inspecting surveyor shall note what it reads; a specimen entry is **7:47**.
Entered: **1:13**
